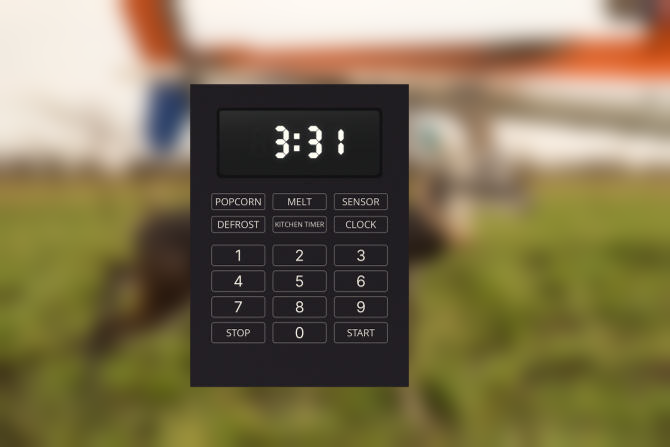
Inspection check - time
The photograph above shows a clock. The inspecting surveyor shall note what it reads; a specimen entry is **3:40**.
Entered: **3:31**
